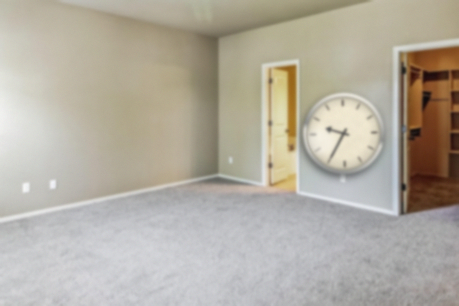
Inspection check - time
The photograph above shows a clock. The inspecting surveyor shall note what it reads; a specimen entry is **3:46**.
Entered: **9:35**
